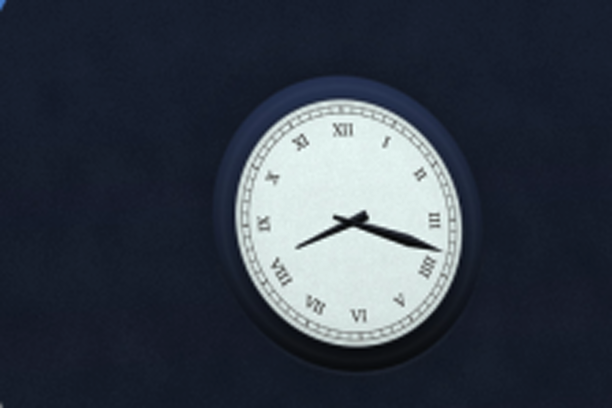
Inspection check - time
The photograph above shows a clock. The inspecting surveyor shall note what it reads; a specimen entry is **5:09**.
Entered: **8:18**
